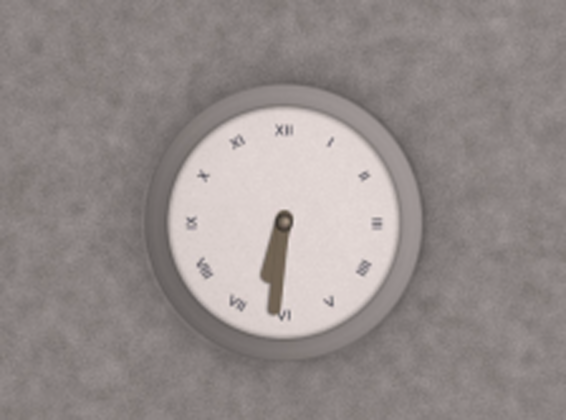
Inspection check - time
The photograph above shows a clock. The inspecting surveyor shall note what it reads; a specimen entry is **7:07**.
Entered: **6:31**
